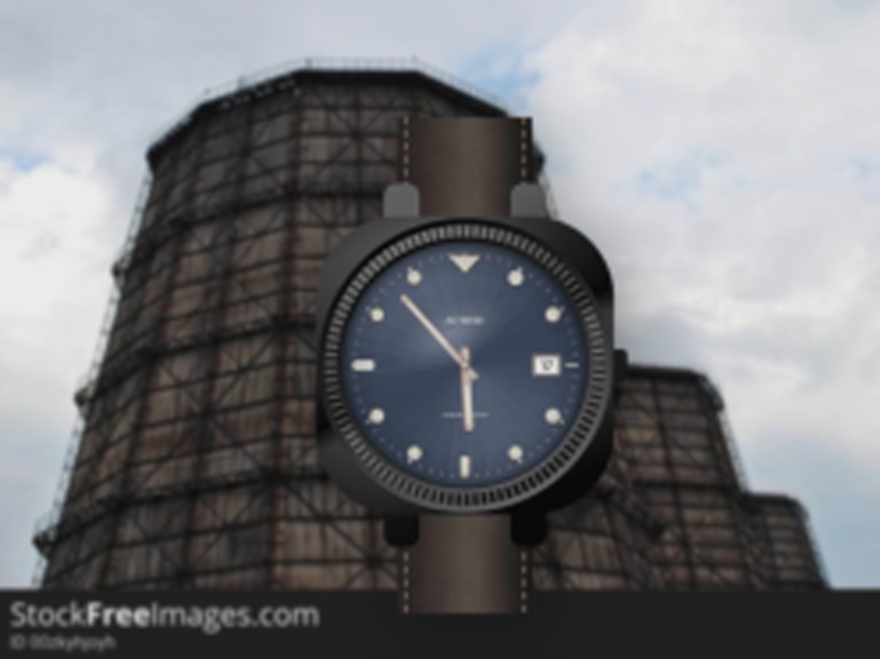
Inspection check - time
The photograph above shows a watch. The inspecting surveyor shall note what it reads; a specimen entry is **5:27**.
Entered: **5:53**
